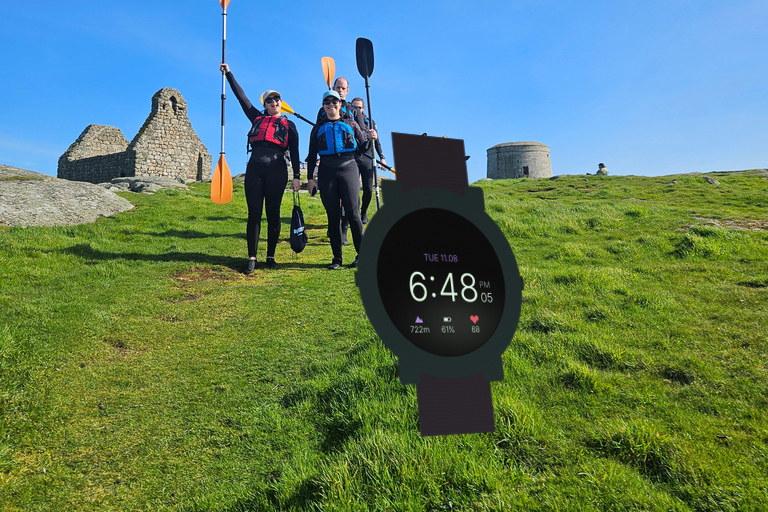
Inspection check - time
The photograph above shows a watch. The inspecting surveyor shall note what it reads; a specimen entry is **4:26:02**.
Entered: **6:48:05**
